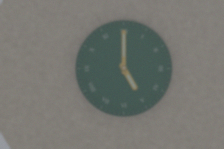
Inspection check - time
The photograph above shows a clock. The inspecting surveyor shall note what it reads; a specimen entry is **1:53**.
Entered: **5:00**
